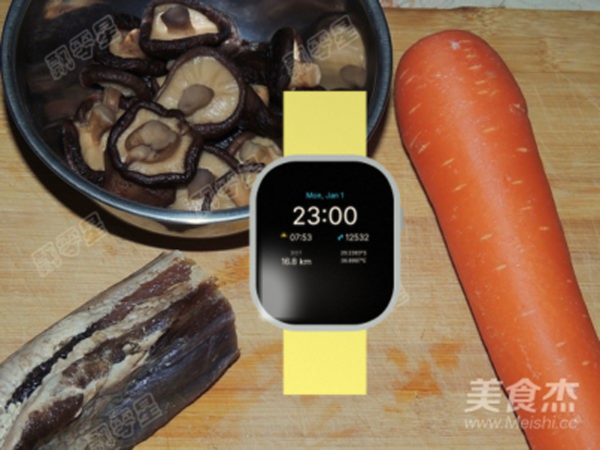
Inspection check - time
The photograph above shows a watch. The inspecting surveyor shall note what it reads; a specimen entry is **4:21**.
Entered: **23:00**
